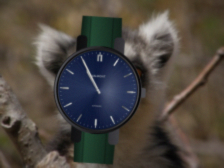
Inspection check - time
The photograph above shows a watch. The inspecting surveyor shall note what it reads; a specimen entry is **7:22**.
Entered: **10:55**
